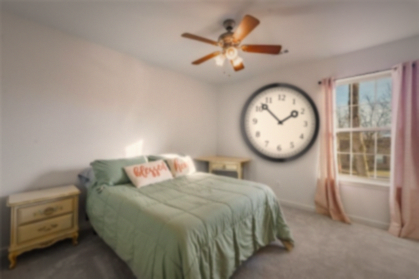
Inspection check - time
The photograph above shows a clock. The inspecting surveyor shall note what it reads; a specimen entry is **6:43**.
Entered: **1:52**
